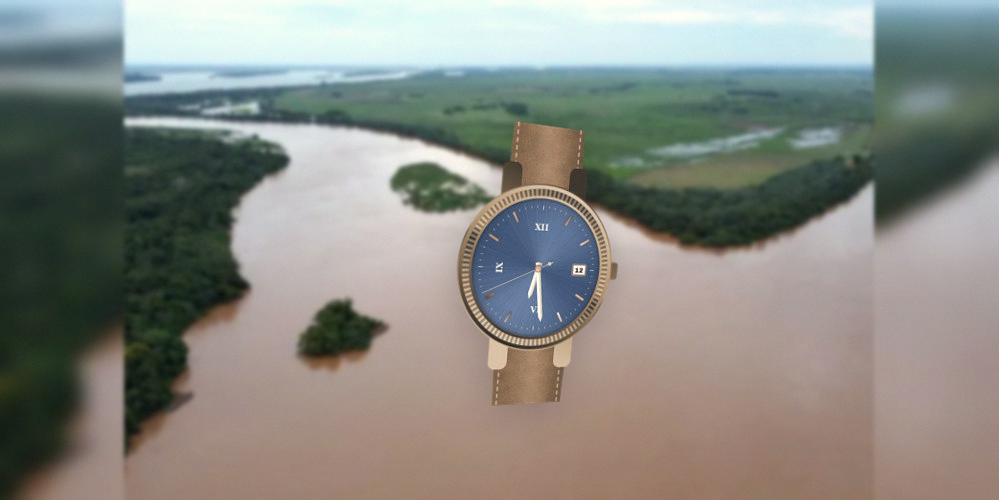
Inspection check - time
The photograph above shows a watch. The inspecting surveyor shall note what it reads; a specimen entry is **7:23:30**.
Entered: **6:28:41**
